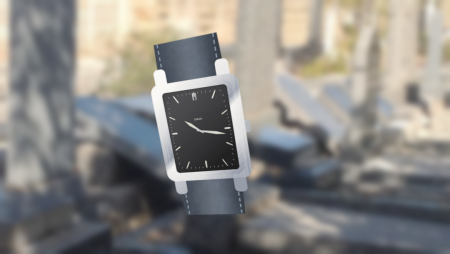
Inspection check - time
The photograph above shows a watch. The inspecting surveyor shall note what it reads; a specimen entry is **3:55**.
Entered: **10:17**
